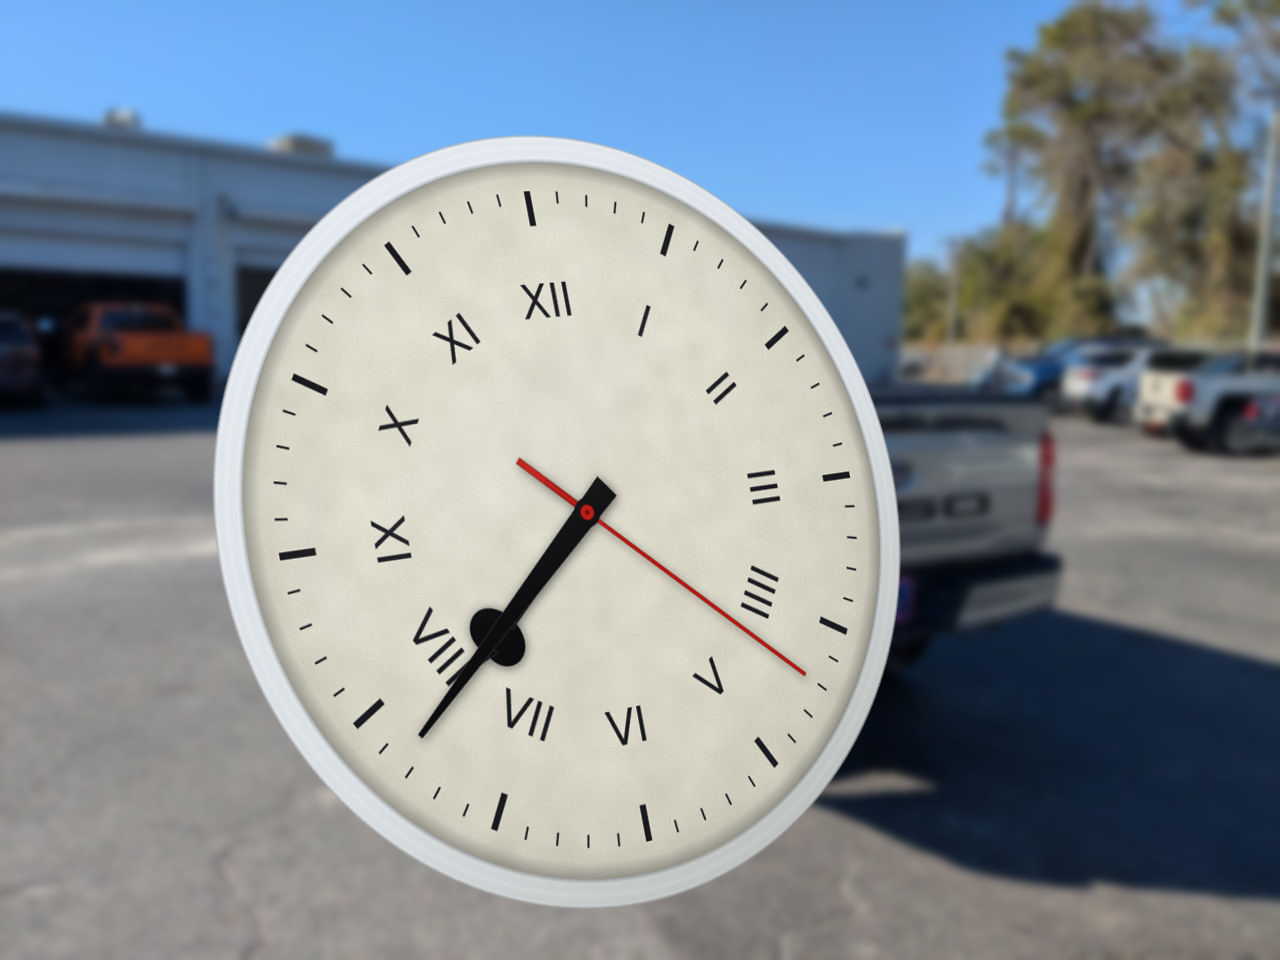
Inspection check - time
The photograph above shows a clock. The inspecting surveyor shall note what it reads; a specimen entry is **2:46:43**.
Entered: **7:38:22**
